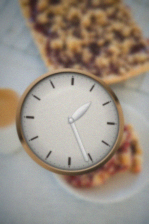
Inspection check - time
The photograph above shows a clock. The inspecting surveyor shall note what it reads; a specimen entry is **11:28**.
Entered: **1:26**
